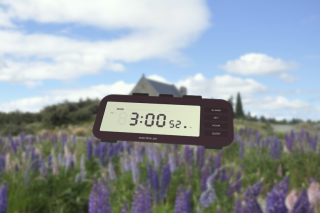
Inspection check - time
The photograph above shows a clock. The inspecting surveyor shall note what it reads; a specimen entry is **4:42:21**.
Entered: **3:00:52**
